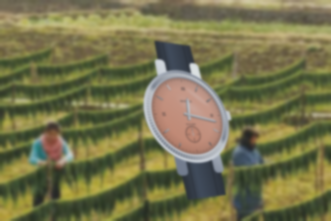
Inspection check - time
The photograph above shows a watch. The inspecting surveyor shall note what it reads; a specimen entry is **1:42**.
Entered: **12:17**
